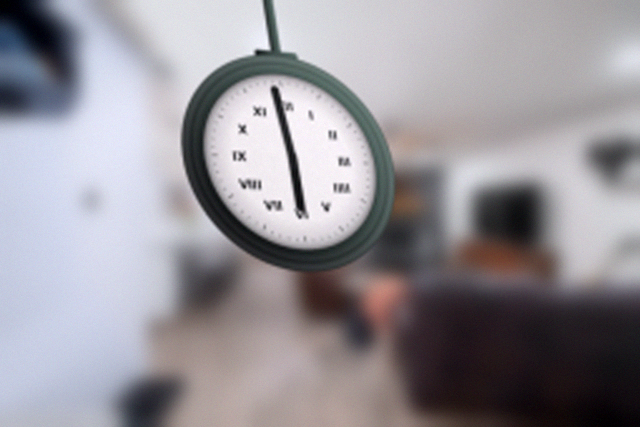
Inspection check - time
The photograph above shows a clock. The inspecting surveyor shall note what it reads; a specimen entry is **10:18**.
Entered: **5:59**
